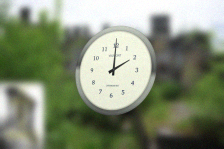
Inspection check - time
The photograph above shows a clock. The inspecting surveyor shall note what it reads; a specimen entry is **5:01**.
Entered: **2:00**
